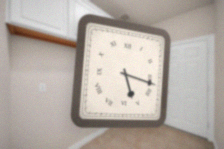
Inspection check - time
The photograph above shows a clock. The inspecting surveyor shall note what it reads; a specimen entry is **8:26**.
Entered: **5:17**
